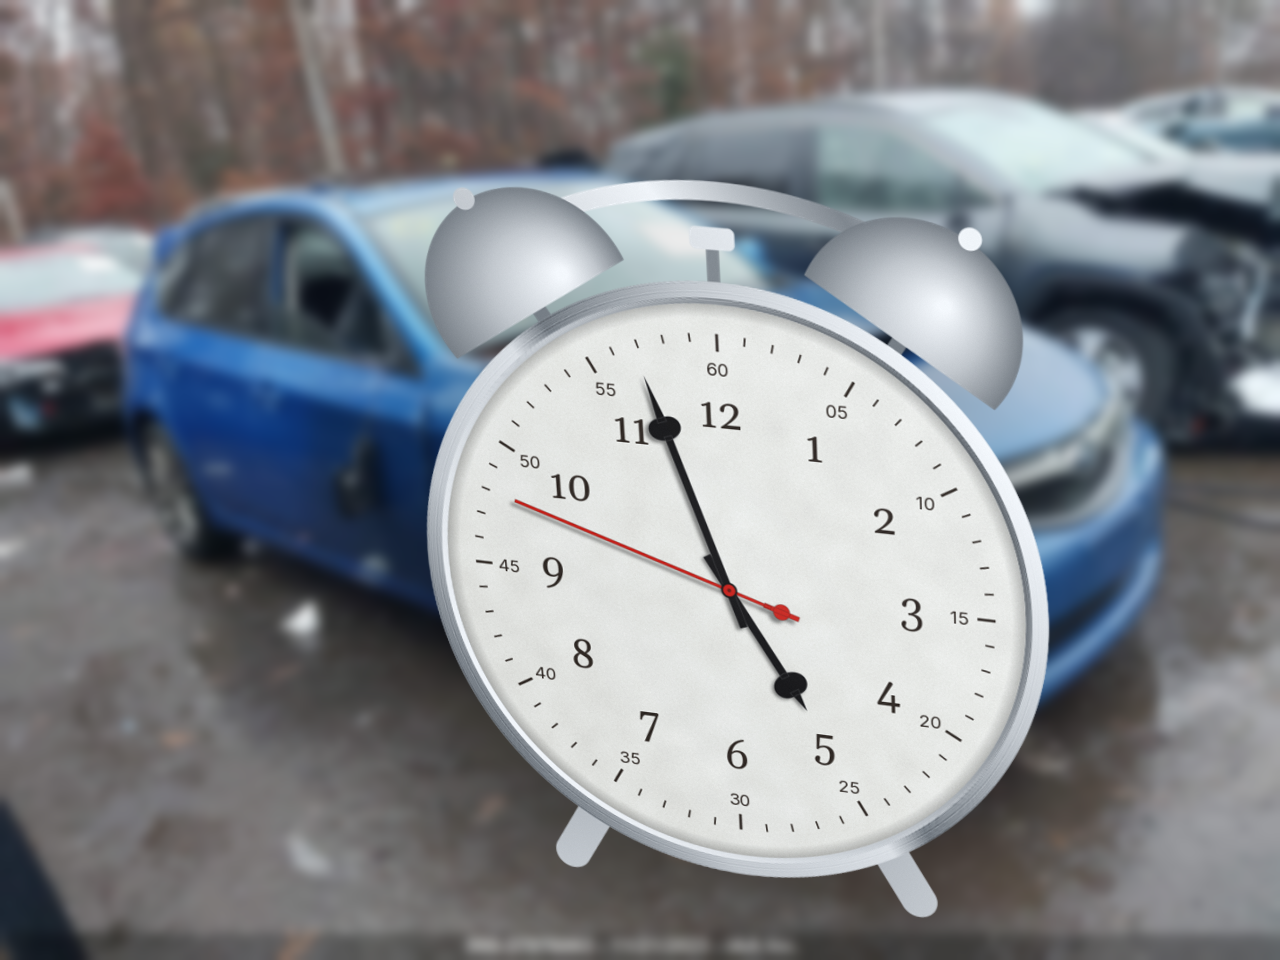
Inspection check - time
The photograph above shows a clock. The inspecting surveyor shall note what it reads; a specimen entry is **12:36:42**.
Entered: **4:56:48**
